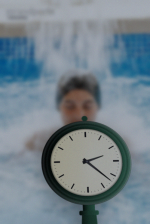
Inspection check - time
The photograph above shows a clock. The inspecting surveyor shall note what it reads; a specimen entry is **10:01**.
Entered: **2:22**
